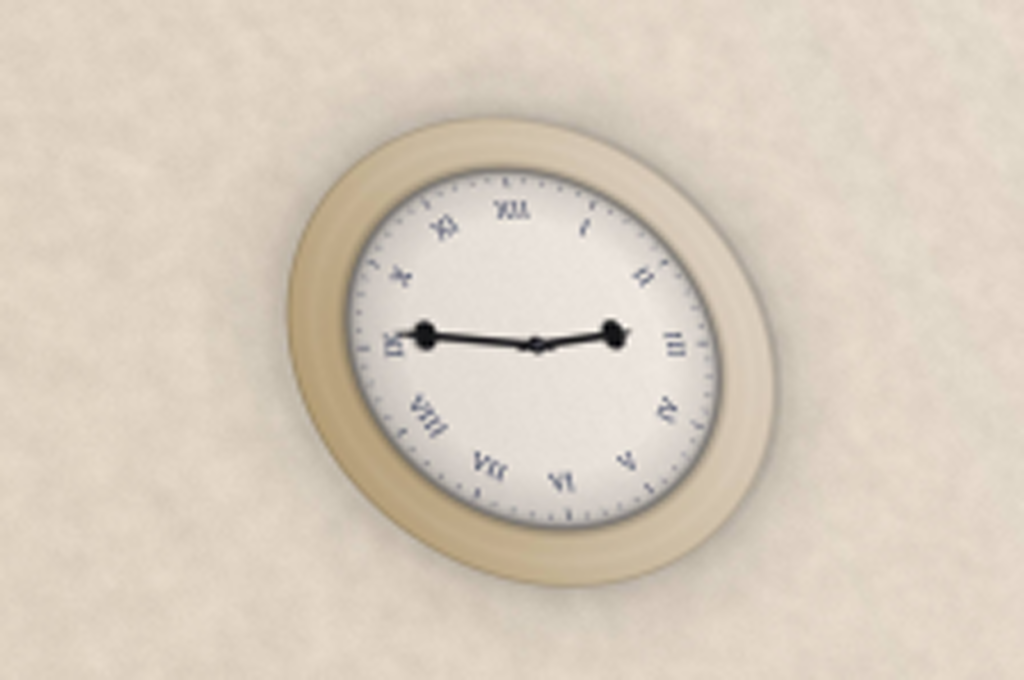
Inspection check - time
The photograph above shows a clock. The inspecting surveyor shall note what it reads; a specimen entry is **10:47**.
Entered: **2:46**
